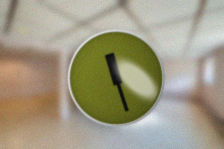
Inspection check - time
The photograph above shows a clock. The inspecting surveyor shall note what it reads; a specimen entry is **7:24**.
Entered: **11:27**
